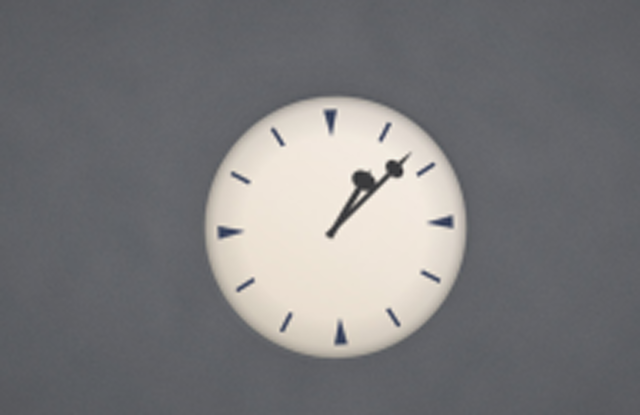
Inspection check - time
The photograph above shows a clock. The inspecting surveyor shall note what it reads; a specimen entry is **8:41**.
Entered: **1:08**
